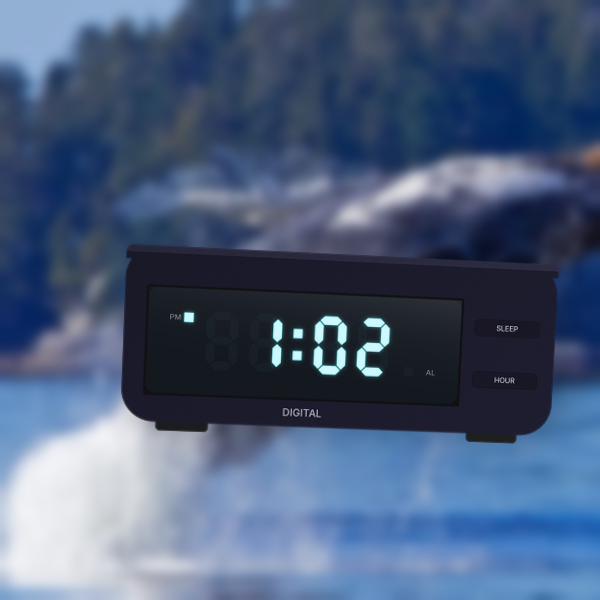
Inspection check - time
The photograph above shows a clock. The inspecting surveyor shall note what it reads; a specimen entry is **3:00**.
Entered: **1:02**
